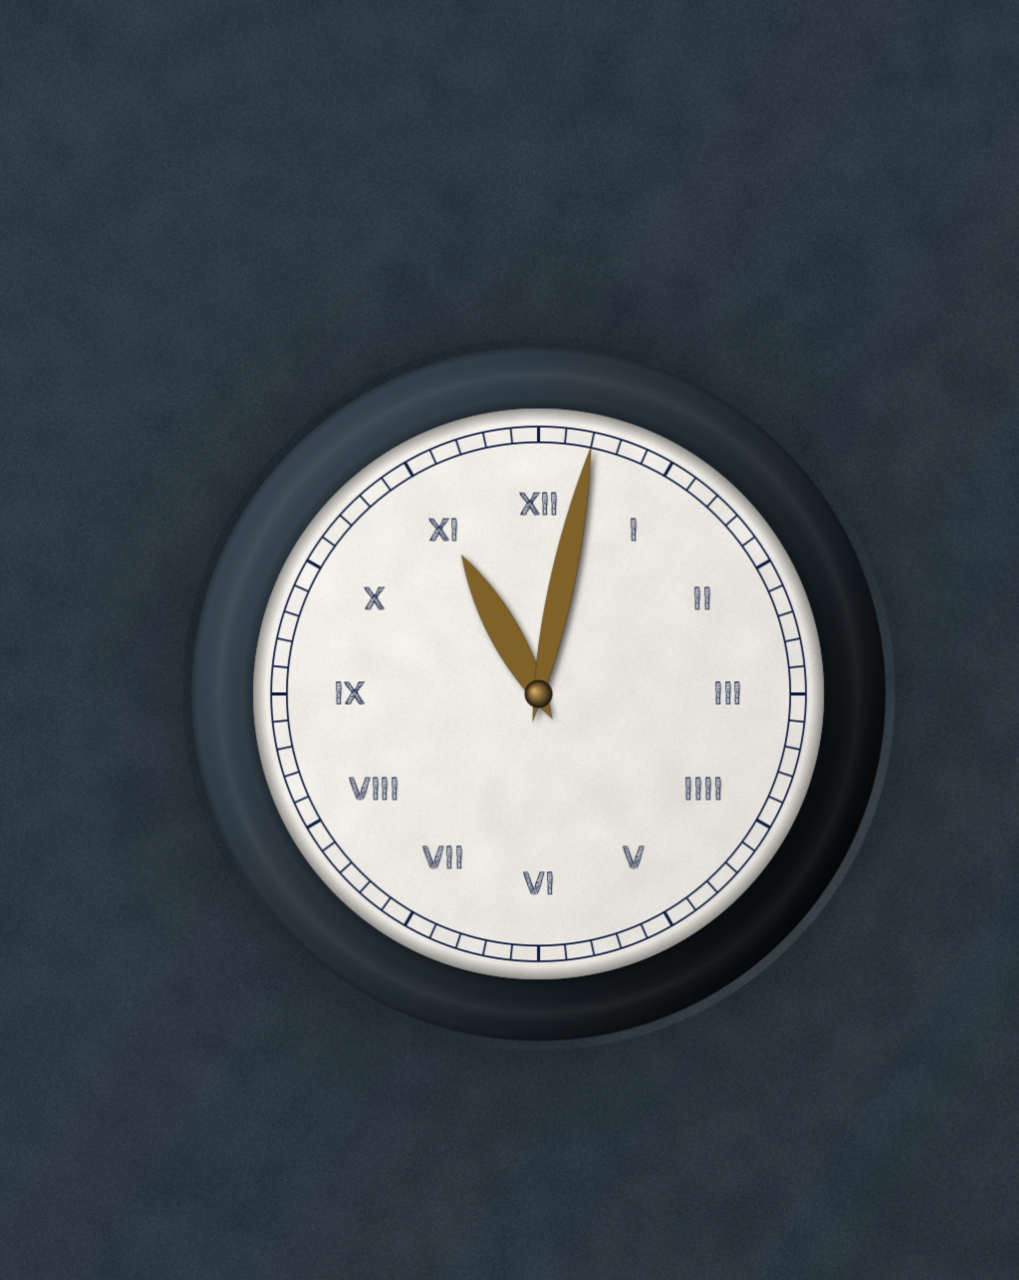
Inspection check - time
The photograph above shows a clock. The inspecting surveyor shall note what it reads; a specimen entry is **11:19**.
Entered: **11:02**
